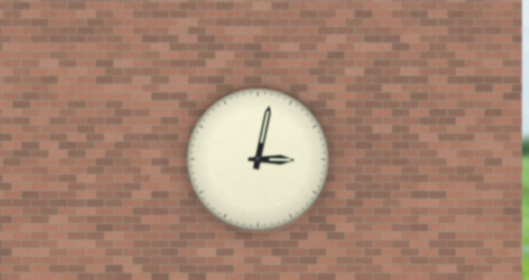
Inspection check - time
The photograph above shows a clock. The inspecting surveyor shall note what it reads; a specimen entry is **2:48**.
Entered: **3:02**
